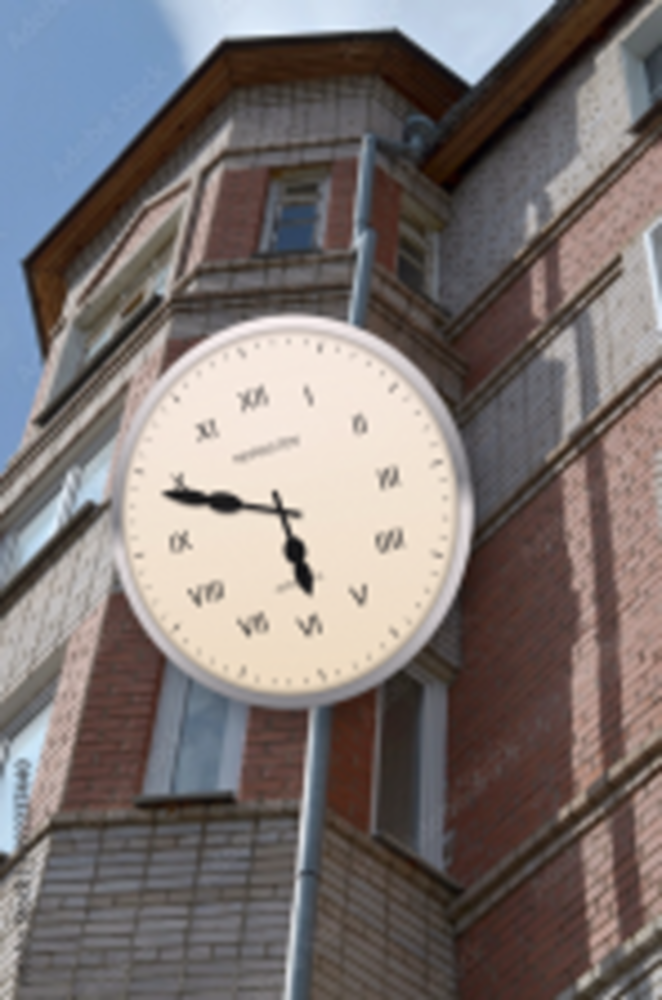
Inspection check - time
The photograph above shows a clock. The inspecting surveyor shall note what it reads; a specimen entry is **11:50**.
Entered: **5:49**
